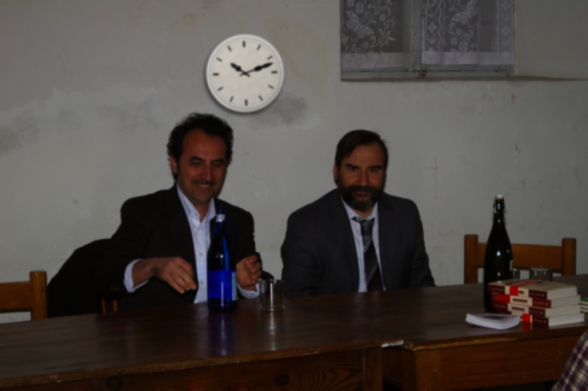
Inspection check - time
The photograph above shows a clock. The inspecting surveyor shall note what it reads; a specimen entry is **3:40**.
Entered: **10:12**
